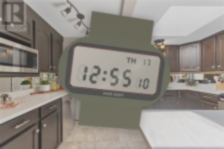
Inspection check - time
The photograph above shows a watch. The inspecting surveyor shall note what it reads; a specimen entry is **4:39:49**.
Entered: **12:55:10**
